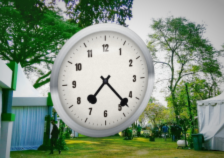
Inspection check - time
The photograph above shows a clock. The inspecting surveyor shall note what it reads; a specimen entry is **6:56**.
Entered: **7:23**
